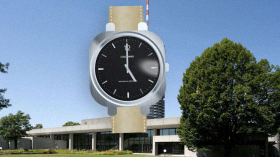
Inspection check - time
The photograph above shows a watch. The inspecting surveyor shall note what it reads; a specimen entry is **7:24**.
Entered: **5:00**
